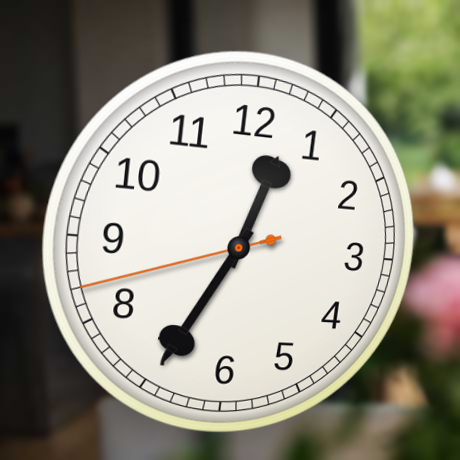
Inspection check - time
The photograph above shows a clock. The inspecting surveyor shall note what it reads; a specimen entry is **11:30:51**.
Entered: **12:34:42**
